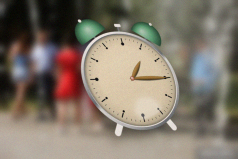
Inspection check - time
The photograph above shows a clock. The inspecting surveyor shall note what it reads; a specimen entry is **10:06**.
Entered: **1:15**
